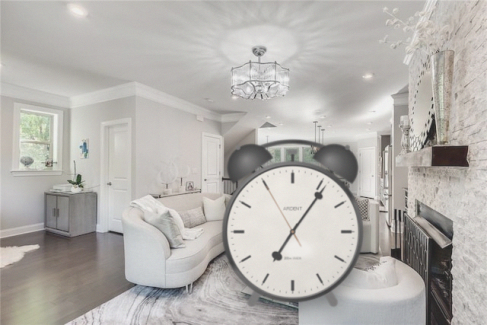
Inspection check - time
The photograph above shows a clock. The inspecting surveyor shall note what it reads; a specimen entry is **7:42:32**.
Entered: **7:05:55**
